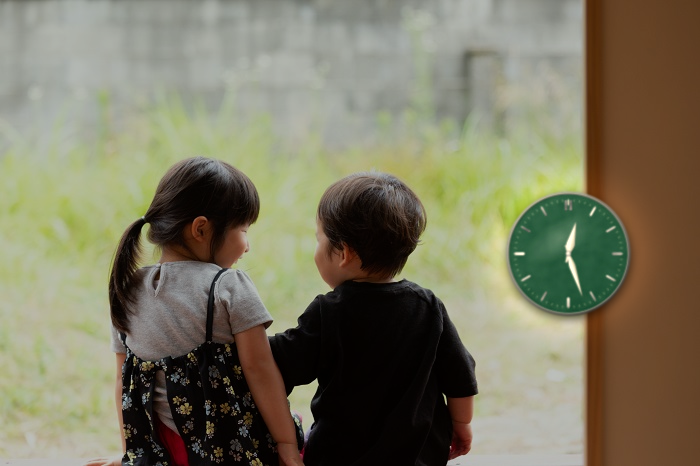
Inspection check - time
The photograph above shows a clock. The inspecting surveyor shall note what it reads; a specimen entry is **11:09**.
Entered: **12:27**
